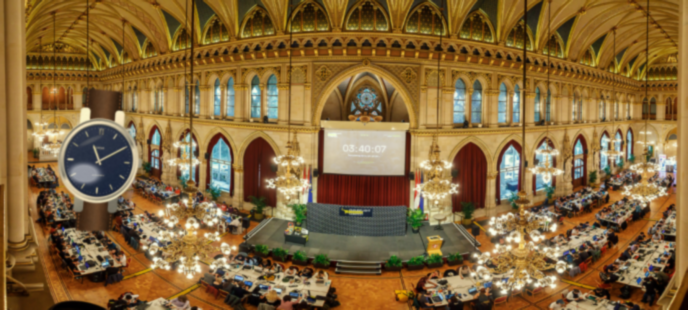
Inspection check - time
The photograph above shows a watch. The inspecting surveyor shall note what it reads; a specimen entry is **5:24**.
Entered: **11:10**
